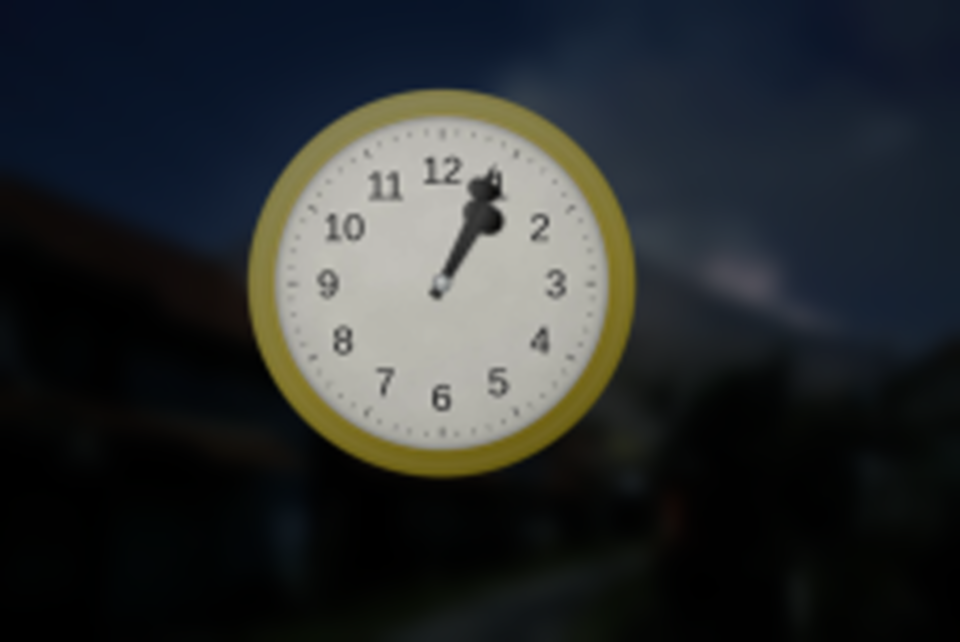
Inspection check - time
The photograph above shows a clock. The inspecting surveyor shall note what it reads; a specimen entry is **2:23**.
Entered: **1:04**
